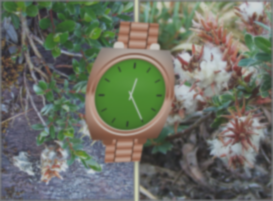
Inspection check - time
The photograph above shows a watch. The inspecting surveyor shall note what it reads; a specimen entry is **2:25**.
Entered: **12:25**
